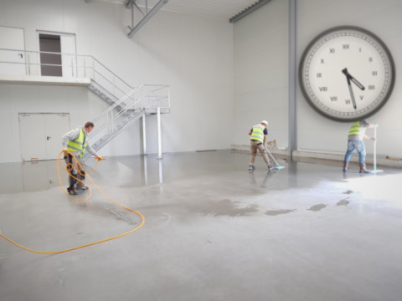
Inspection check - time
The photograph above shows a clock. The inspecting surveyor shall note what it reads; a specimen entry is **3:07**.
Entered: **4:28**
